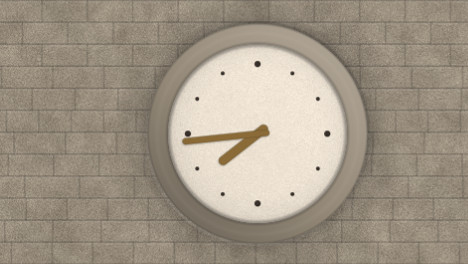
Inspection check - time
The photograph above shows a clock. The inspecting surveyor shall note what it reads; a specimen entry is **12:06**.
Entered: **7:44**
